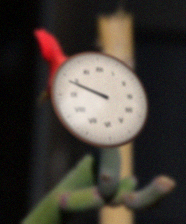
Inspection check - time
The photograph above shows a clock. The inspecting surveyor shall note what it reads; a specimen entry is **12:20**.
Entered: **9:49**
